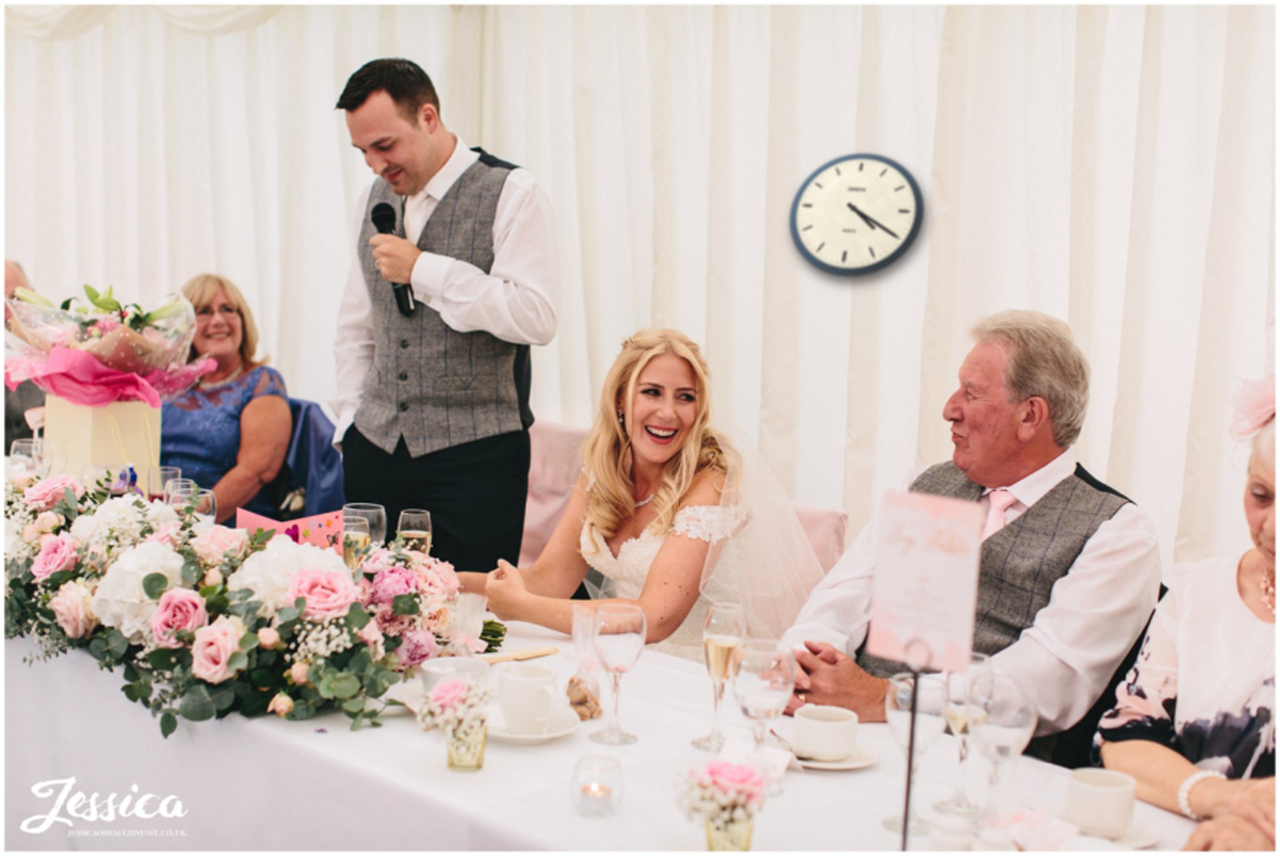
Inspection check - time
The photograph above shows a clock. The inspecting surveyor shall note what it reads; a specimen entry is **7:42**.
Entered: **4:20**
